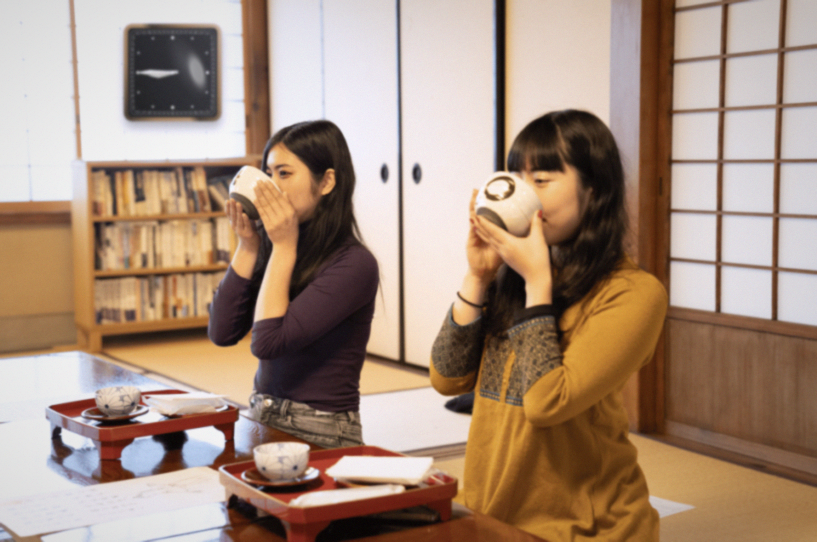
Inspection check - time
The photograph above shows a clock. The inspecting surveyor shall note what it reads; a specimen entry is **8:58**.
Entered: **8:45**
